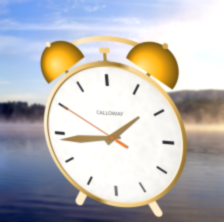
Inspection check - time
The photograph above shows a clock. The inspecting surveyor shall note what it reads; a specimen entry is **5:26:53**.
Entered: **1:43:50**
